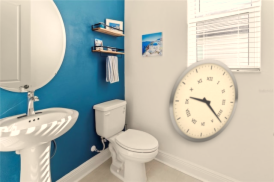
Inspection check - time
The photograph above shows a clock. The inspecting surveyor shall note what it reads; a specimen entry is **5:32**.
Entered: **9:22**
